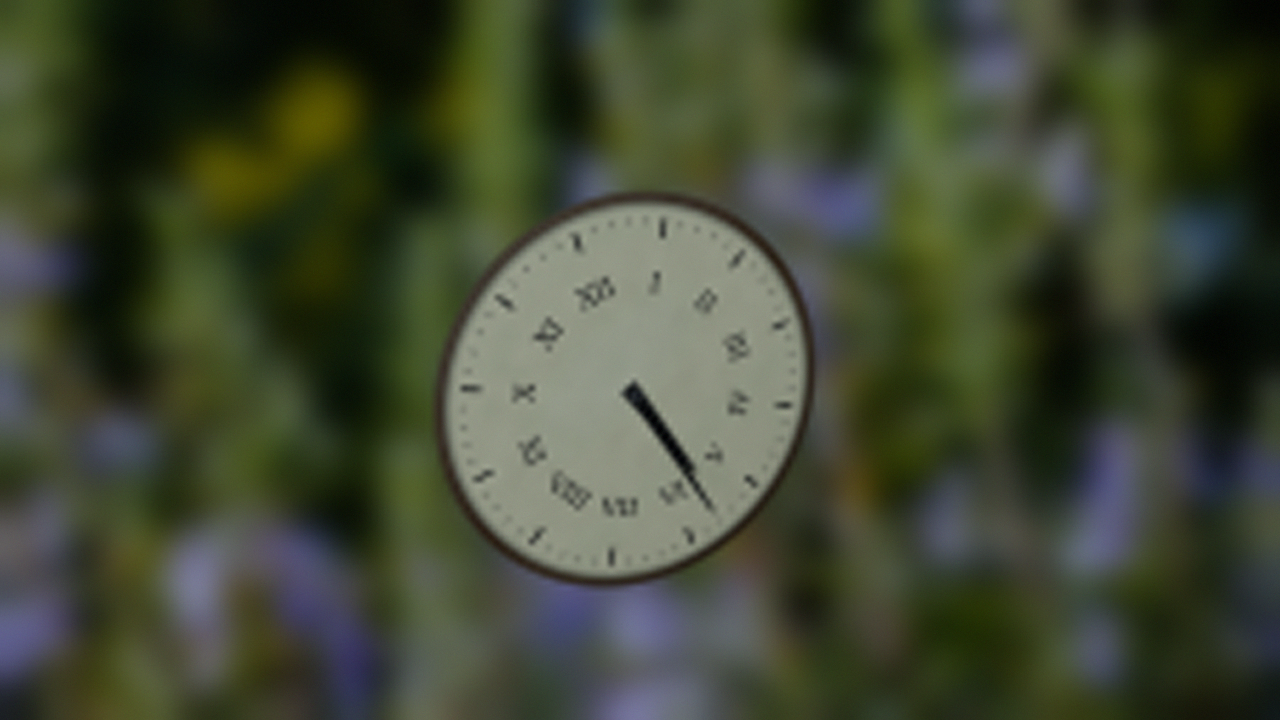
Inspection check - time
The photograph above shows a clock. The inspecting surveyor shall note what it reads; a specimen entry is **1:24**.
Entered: **5:28**
